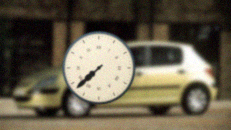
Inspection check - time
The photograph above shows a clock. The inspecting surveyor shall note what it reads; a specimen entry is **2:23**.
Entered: **7:38**
